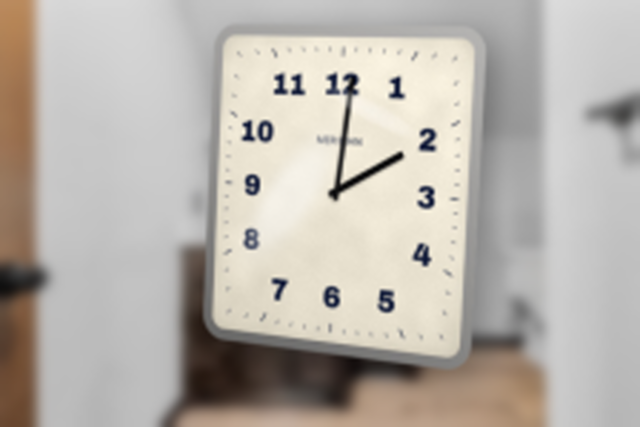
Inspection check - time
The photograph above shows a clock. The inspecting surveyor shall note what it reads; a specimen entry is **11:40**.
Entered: **2:01**
